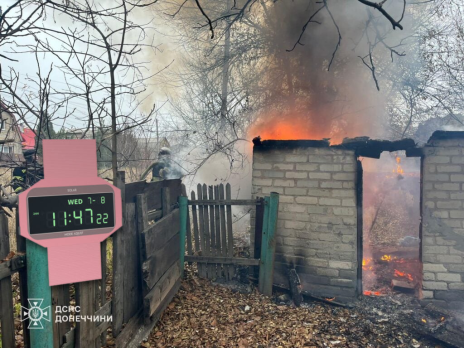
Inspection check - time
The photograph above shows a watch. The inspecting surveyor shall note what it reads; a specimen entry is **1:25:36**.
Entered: **11:47:22**
